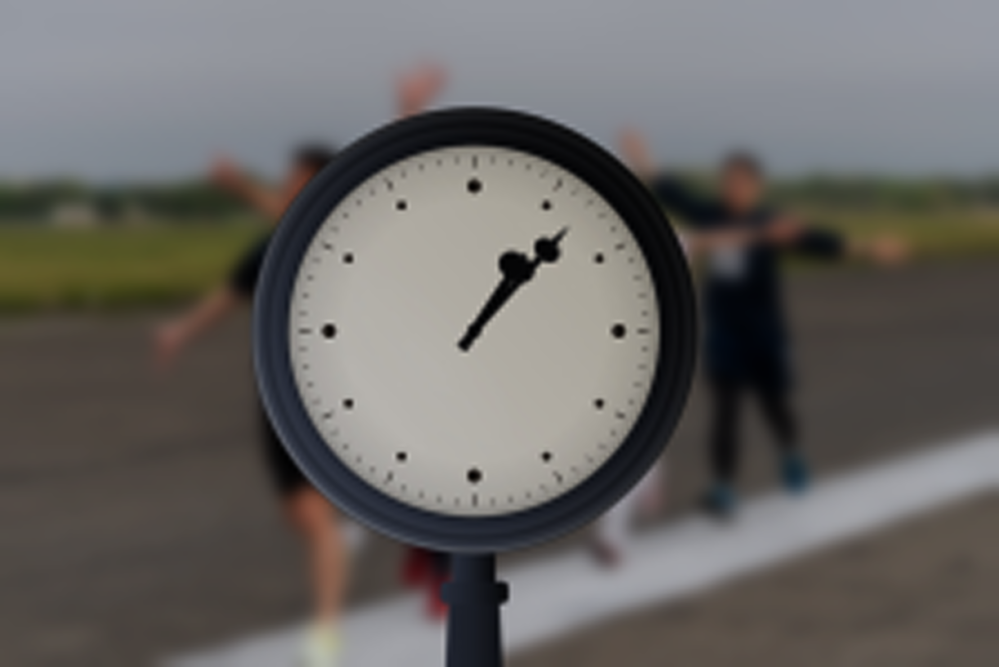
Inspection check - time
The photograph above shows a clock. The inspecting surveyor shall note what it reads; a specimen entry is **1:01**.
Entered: **1:07**
